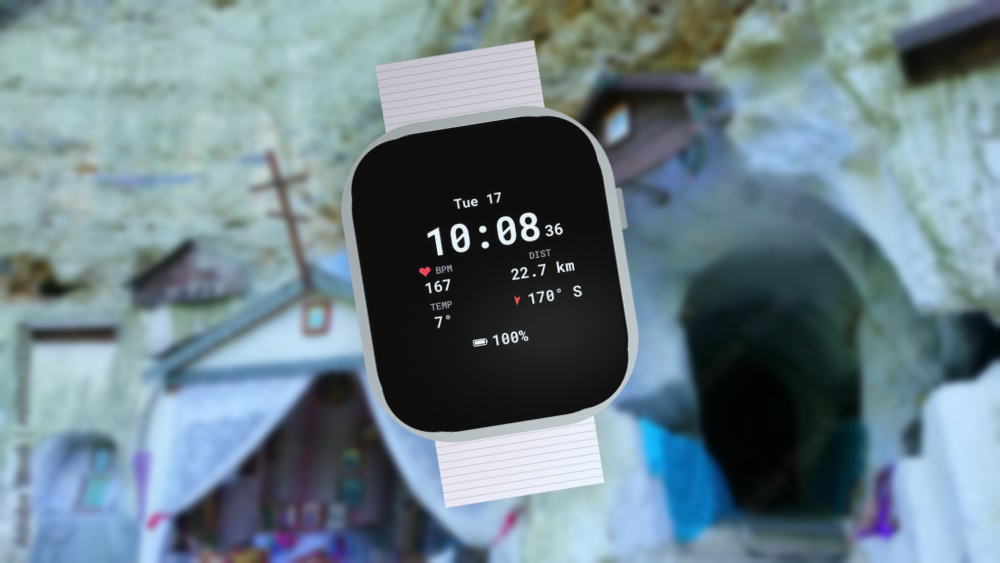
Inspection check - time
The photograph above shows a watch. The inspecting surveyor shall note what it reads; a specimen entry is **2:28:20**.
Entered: **10:08:36**
